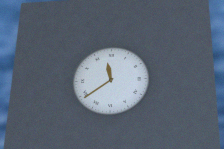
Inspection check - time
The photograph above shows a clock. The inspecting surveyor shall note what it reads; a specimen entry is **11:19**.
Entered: **11:39**
